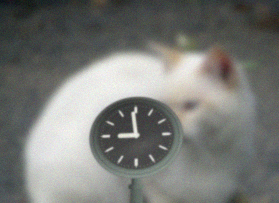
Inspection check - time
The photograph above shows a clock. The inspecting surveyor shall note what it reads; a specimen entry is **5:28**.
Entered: **8:59**
